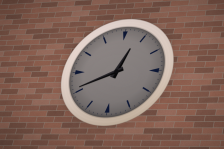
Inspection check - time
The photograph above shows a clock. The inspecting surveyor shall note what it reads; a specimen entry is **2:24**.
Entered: **12:41**
